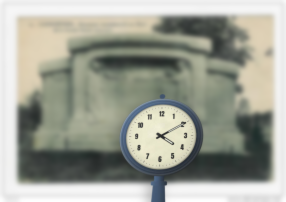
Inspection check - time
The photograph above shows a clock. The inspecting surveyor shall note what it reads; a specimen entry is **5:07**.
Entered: **4:10**
